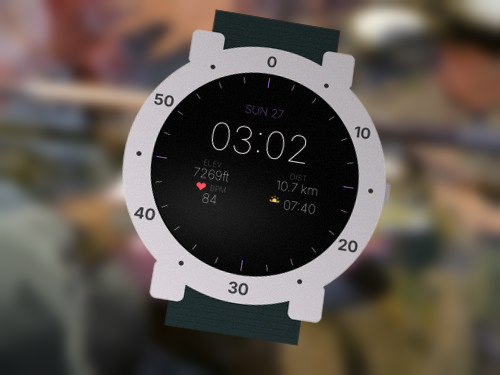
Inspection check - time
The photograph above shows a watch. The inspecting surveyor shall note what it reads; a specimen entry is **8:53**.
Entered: **3:02**
